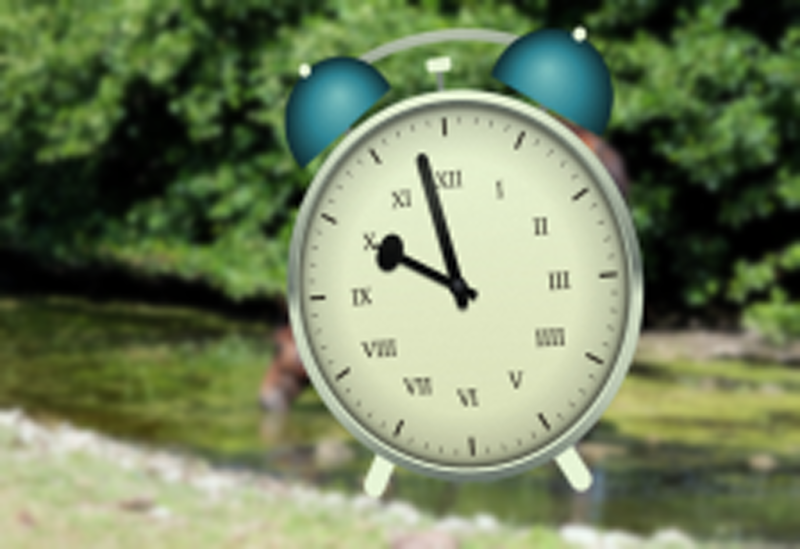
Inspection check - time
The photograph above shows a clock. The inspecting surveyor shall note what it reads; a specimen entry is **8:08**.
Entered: **9:58**
